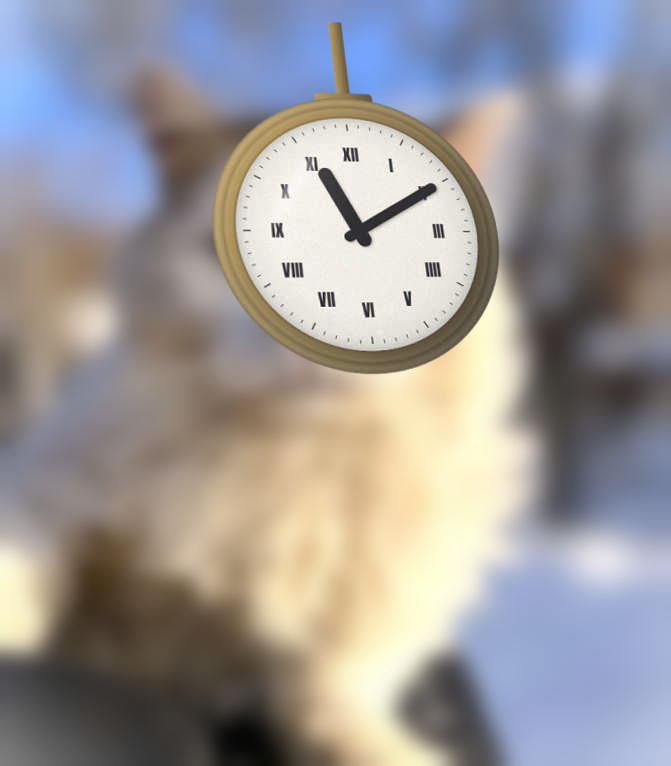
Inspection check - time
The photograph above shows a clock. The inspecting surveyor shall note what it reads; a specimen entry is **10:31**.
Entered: **11:10**
